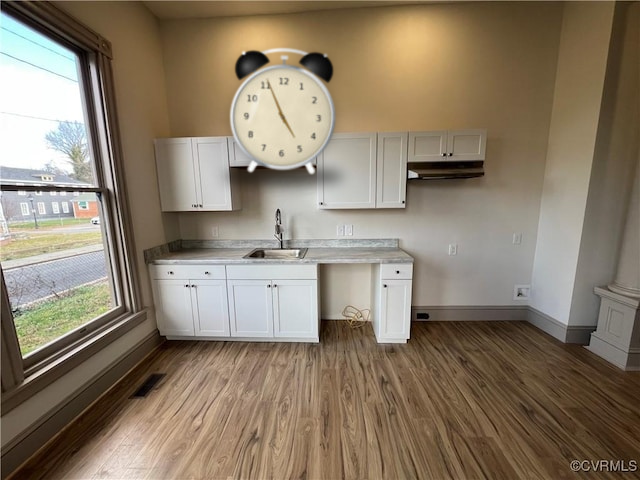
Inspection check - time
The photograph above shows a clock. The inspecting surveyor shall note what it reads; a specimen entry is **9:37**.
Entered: **4:56**
